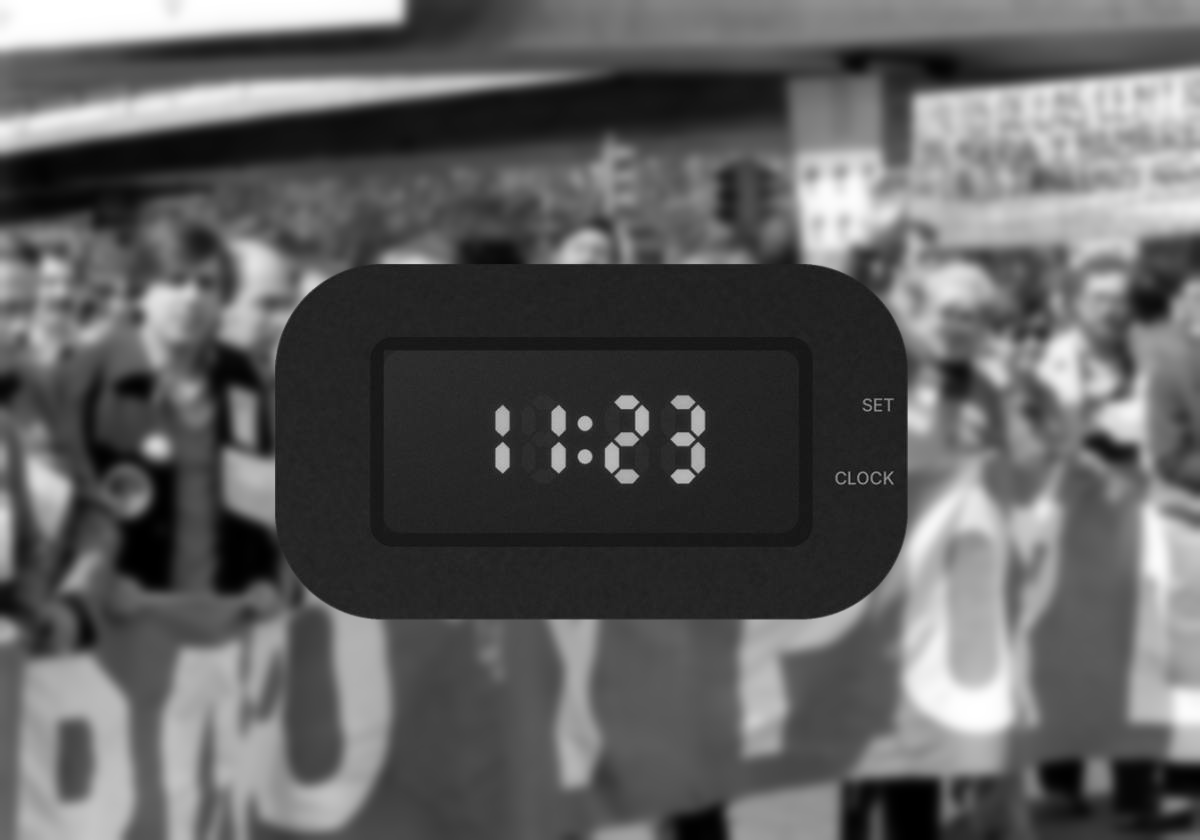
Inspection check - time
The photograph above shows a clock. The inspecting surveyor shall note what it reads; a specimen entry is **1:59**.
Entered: **11:23**
